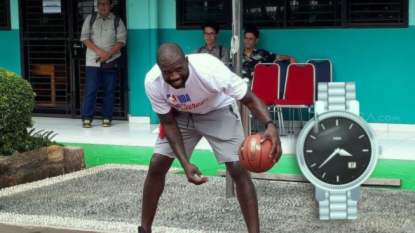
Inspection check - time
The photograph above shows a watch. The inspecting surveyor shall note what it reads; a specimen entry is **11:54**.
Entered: **3:38**
